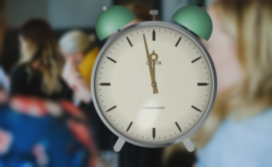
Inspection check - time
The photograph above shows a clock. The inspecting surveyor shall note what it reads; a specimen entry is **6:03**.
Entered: **11:58**
